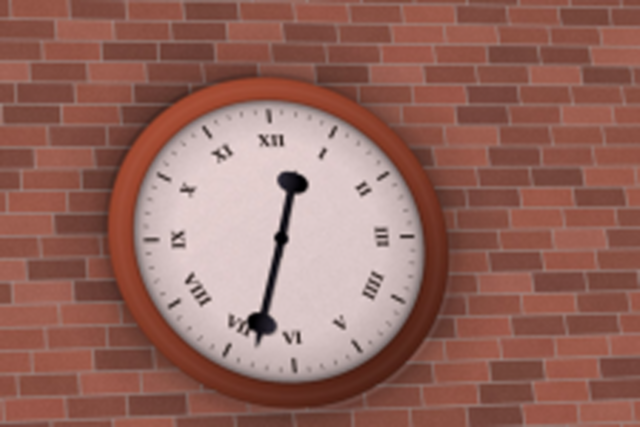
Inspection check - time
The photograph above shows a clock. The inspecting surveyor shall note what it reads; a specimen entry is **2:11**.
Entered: **12:33**
